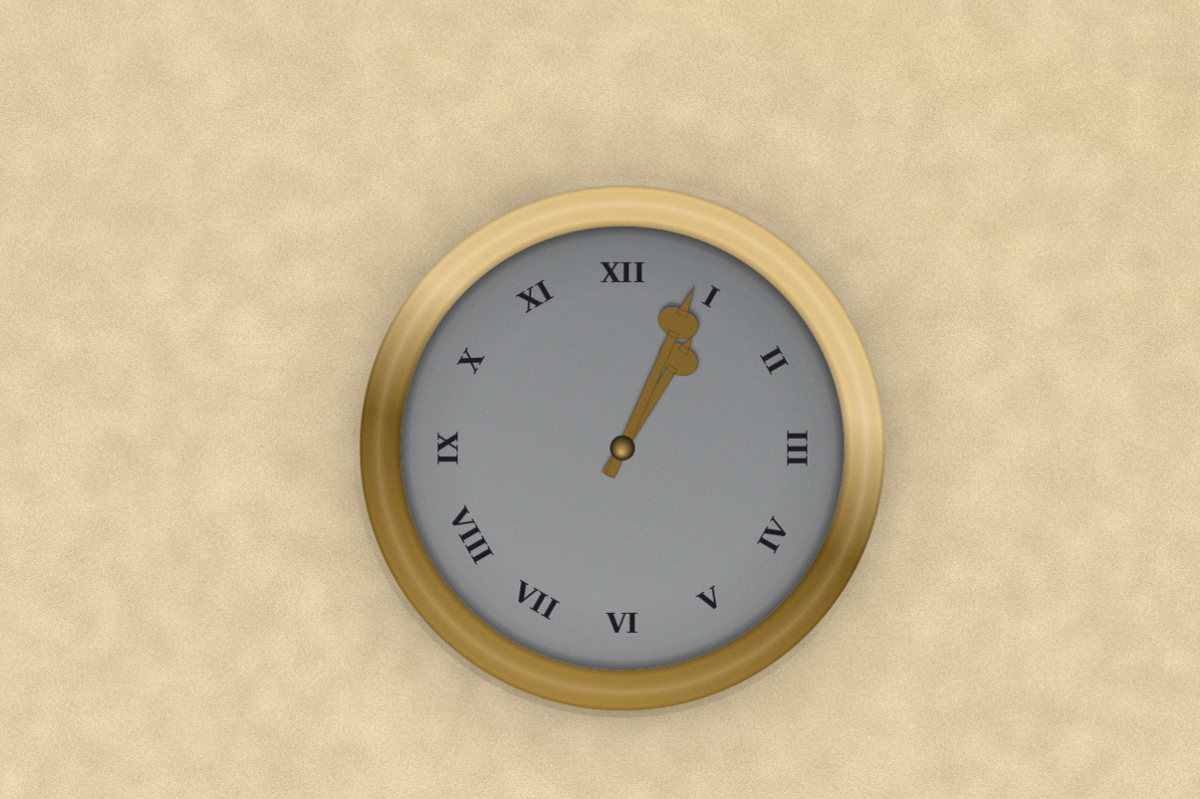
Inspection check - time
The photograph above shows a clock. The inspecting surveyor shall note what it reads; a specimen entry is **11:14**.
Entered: **1:04**
